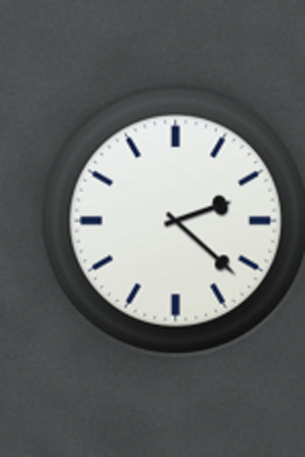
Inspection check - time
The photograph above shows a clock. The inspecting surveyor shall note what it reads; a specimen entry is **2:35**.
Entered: **2:22**
